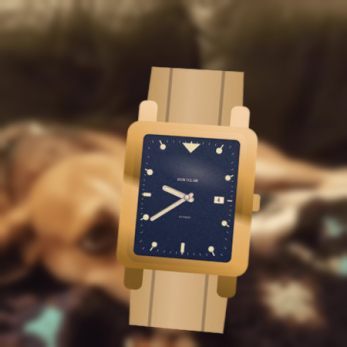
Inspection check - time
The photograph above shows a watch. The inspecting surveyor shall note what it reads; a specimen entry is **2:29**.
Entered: **9:39**
